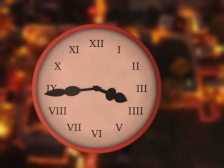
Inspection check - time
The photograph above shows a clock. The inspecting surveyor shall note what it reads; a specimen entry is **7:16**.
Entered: **3:44**
